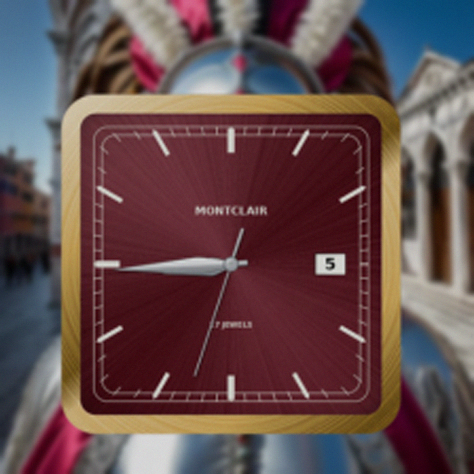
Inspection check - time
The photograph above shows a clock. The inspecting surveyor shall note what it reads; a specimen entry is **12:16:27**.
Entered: **8:44:33**
